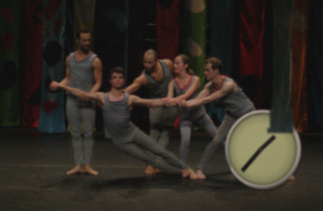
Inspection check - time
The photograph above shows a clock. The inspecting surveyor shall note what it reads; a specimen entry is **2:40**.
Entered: **1:37**
